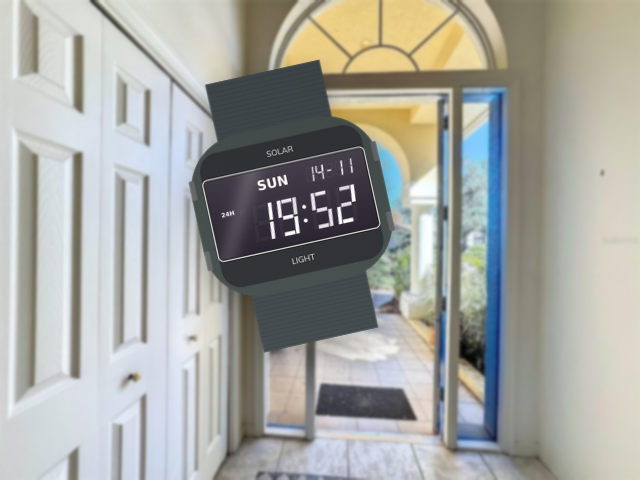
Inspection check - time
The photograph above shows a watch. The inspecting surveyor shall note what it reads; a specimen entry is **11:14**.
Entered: **19:52**
